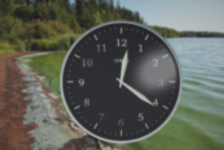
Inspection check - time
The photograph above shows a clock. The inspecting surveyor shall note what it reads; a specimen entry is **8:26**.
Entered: **12:21**
